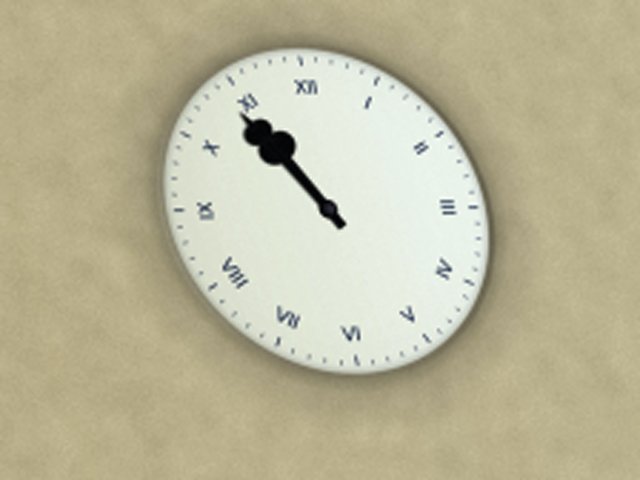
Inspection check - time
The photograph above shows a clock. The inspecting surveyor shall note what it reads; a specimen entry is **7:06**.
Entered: **10:54**
